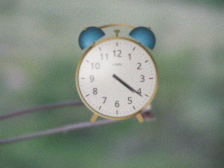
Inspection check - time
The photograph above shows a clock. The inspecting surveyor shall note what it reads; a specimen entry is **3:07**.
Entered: **4:21**
